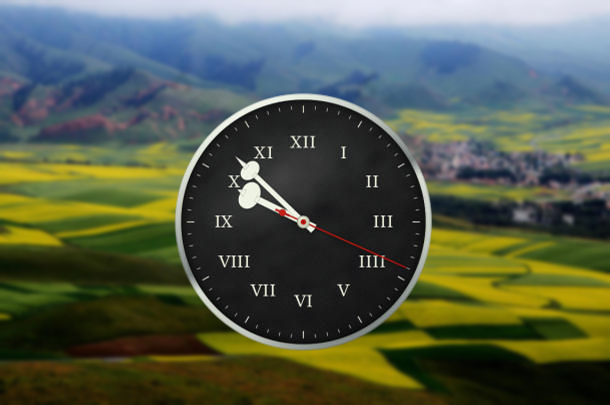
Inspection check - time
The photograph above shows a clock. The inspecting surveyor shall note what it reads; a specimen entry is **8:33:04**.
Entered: **9:52:19**
